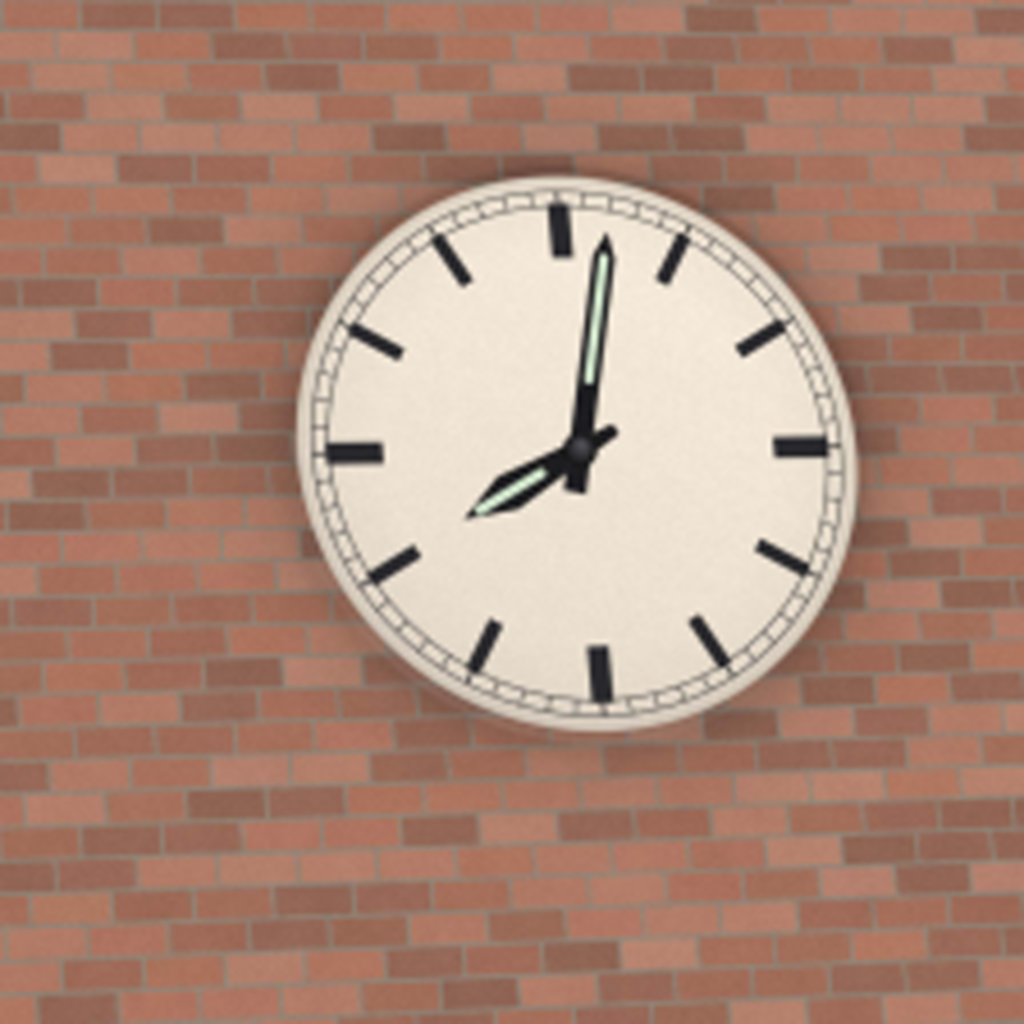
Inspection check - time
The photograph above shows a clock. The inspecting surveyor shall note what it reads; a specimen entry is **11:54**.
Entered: **8:02**
